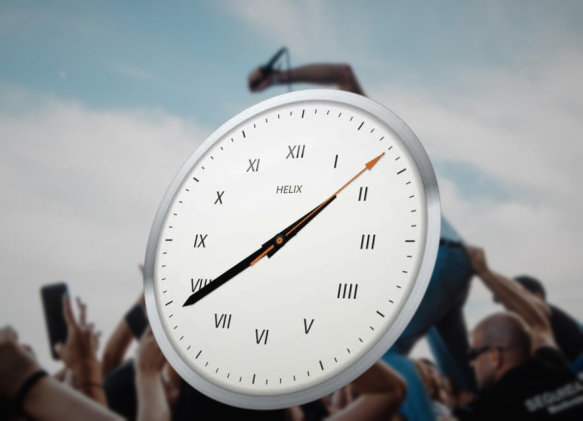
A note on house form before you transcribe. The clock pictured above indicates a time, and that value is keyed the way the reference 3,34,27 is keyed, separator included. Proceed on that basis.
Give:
1,39,08
